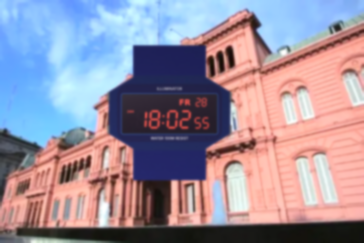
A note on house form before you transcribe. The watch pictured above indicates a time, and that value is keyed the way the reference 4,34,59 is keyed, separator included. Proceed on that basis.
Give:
18,02,55
